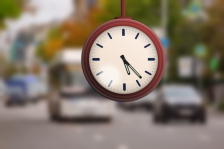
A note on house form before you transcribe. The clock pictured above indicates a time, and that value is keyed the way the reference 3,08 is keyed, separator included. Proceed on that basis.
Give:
5,23
